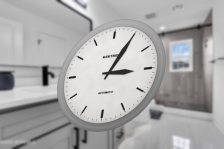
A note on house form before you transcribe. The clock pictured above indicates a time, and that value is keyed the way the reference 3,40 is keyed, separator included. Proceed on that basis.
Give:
3,05
